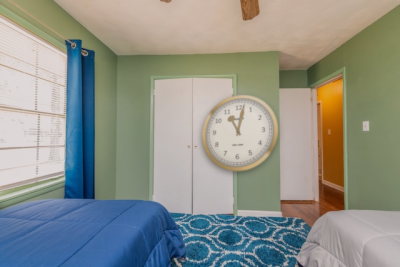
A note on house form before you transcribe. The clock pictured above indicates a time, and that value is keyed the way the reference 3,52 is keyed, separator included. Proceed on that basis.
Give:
11,02
